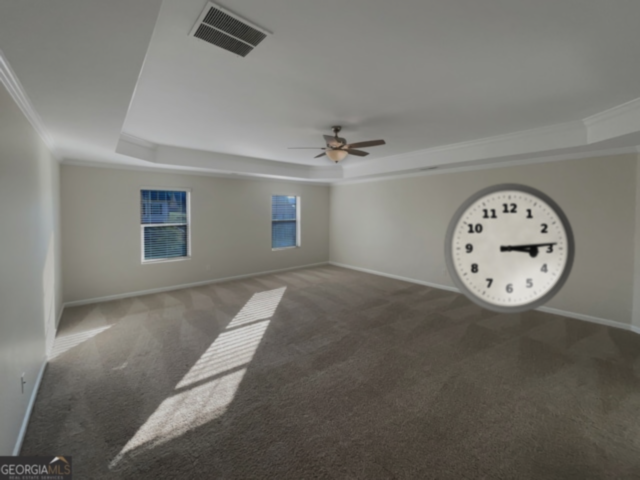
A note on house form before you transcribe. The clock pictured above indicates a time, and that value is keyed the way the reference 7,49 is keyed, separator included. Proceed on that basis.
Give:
3,14
